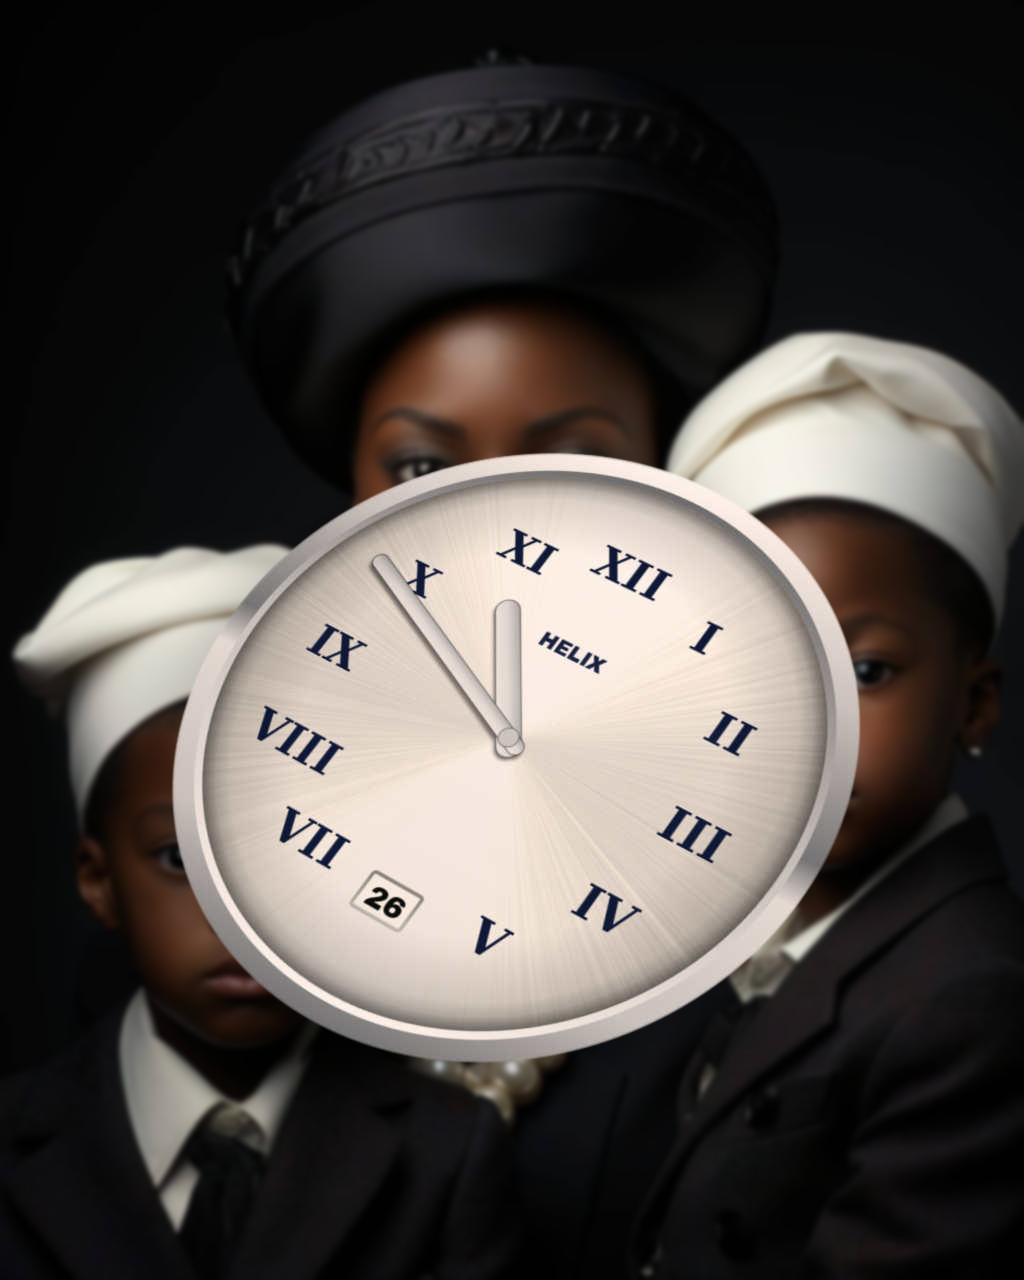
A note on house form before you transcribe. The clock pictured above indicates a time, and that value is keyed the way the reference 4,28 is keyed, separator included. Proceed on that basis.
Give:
10,49
